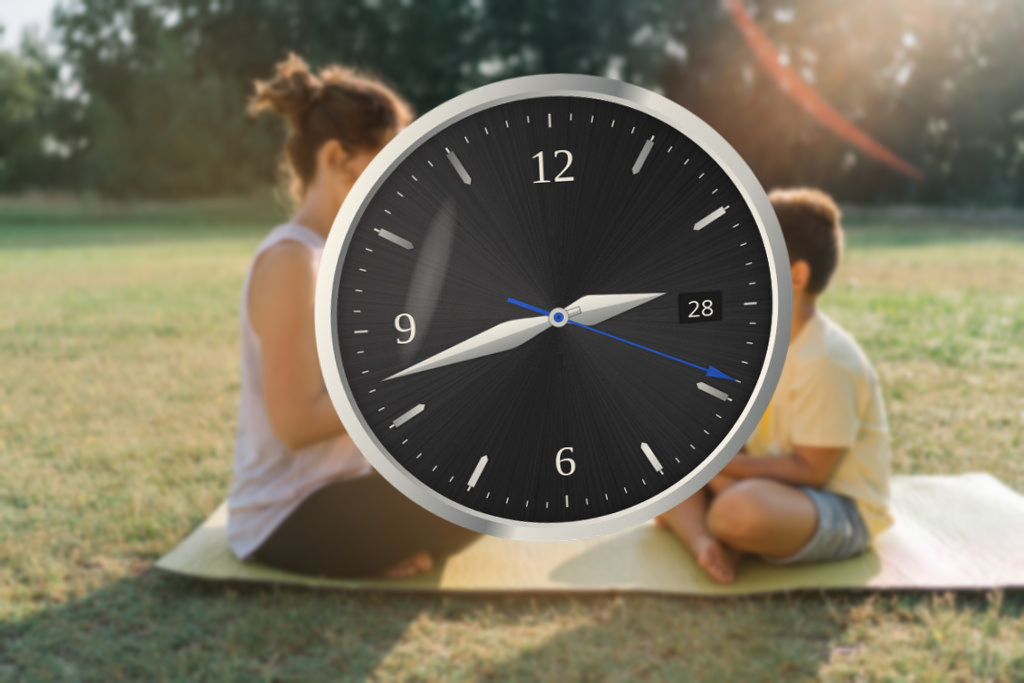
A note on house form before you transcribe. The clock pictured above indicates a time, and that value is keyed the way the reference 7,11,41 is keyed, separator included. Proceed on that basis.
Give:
2,42,19
